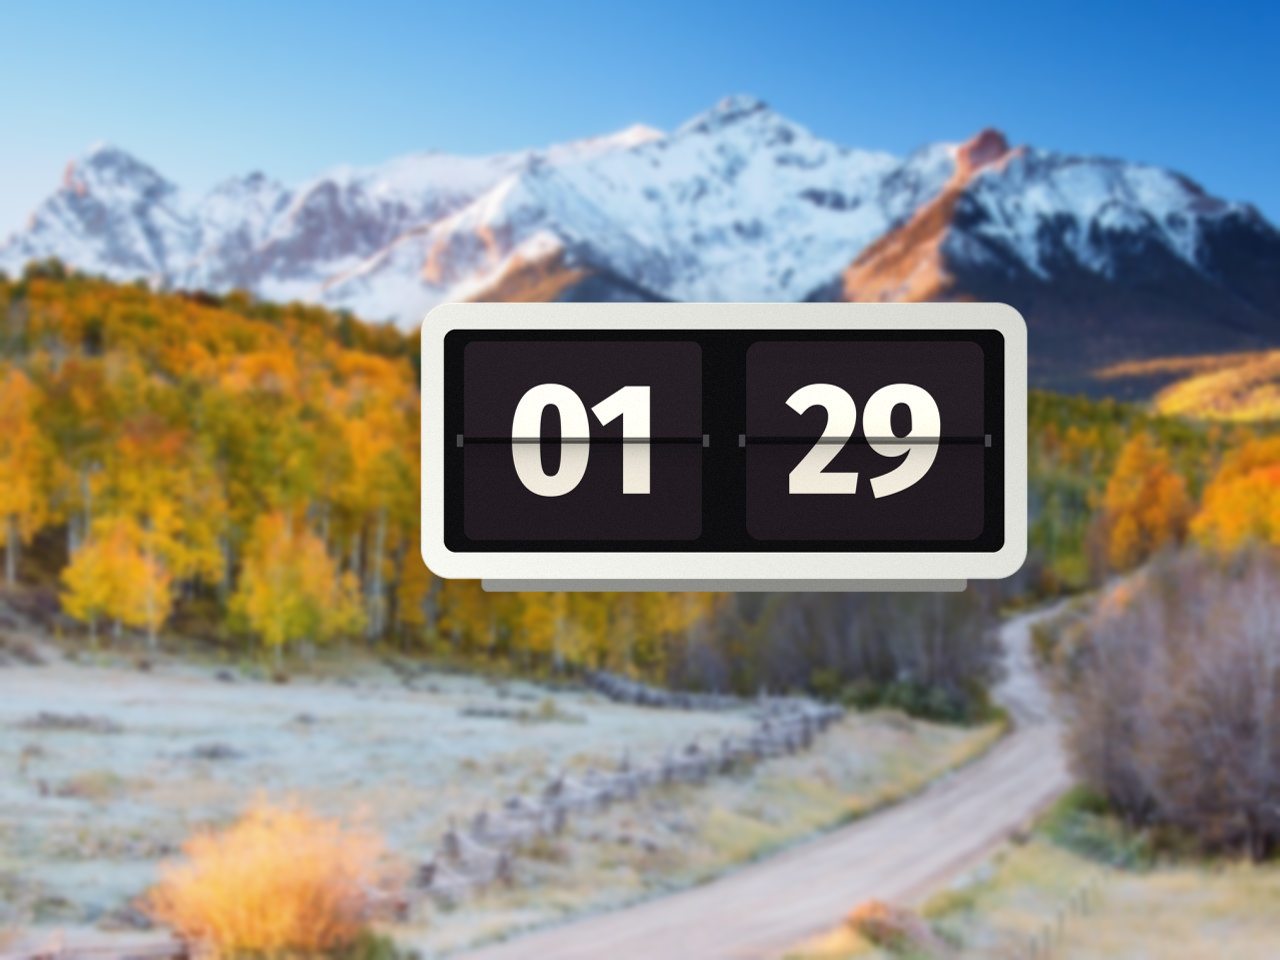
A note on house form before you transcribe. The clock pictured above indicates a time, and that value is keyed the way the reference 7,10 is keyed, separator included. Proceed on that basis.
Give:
1,29
